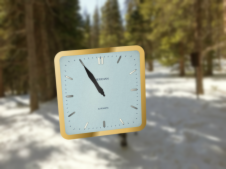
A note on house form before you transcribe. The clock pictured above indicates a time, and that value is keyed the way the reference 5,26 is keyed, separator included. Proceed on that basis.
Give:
10,55
